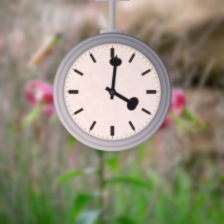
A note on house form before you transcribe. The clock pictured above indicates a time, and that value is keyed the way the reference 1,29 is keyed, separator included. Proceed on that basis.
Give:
4,01
